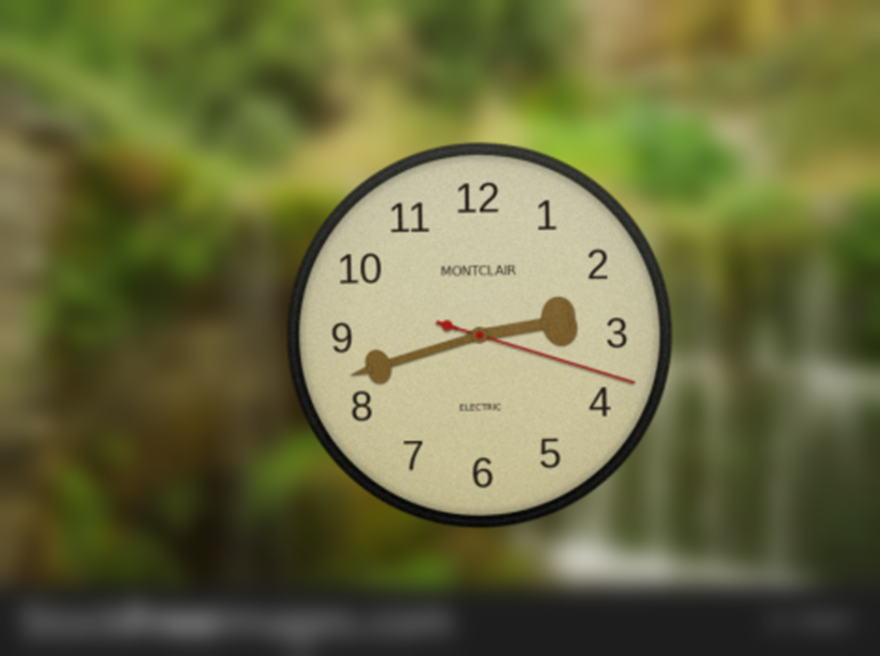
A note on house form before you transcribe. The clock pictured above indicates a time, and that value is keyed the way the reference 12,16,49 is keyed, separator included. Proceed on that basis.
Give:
2,42,18
